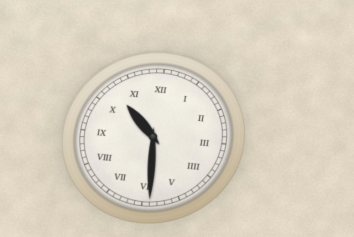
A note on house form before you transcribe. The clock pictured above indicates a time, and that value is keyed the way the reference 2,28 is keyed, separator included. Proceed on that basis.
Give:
10,29
